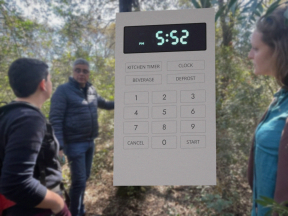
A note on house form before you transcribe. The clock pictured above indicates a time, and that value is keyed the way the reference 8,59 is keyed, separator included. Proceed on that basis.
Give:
5,52
